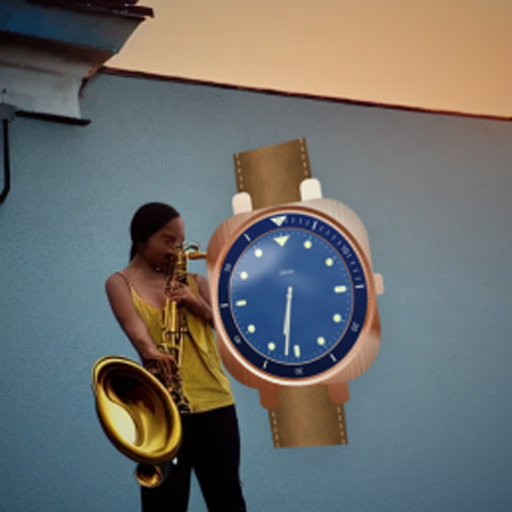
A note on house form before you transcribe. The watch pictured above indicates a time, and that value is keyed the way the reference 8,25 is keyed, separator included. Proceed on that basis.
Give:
6,32
